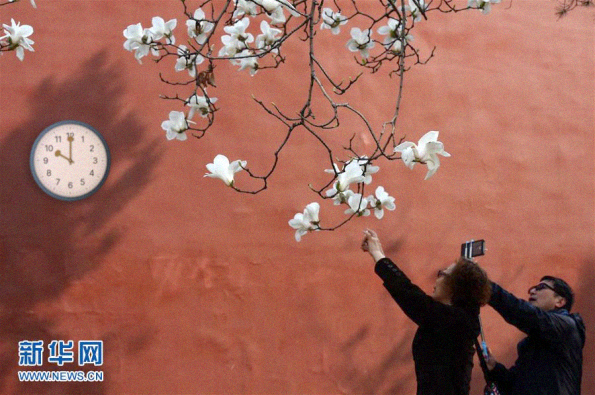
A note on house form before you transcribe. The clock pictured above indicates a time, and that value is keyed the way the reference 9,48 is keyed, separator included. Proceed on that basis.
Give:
10,00
